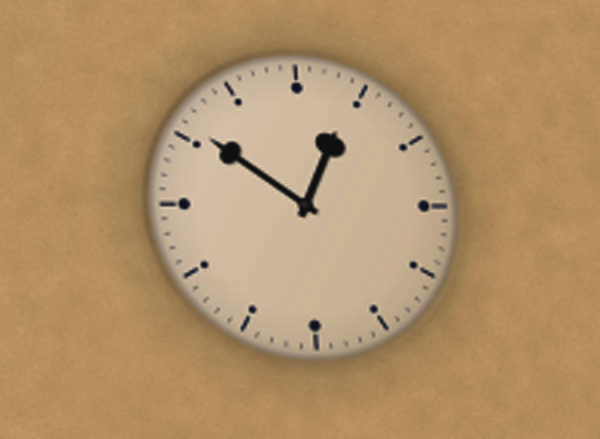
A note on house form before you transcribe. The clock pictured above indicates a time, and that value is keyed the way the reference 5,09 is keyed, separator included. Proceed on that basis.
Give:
12,51
